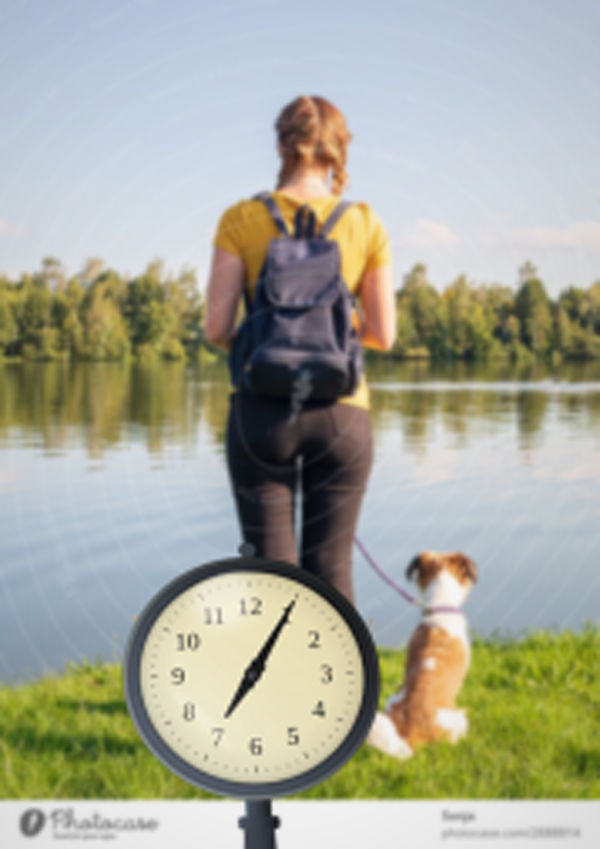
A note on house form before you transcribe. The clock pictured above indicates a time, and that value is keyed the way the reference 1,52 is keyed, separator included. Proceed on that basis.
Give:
7,05
